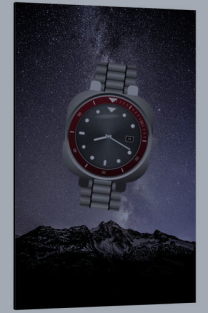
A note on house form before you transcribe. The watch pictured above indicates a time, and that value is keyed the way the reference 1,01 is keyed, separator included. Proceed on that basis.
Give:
8,19
